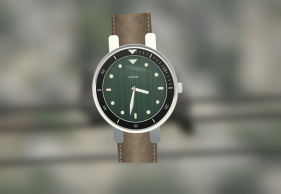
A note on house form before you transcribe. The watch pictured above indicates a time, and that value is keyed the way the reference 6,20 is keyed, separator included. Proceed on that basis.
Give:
3,32
